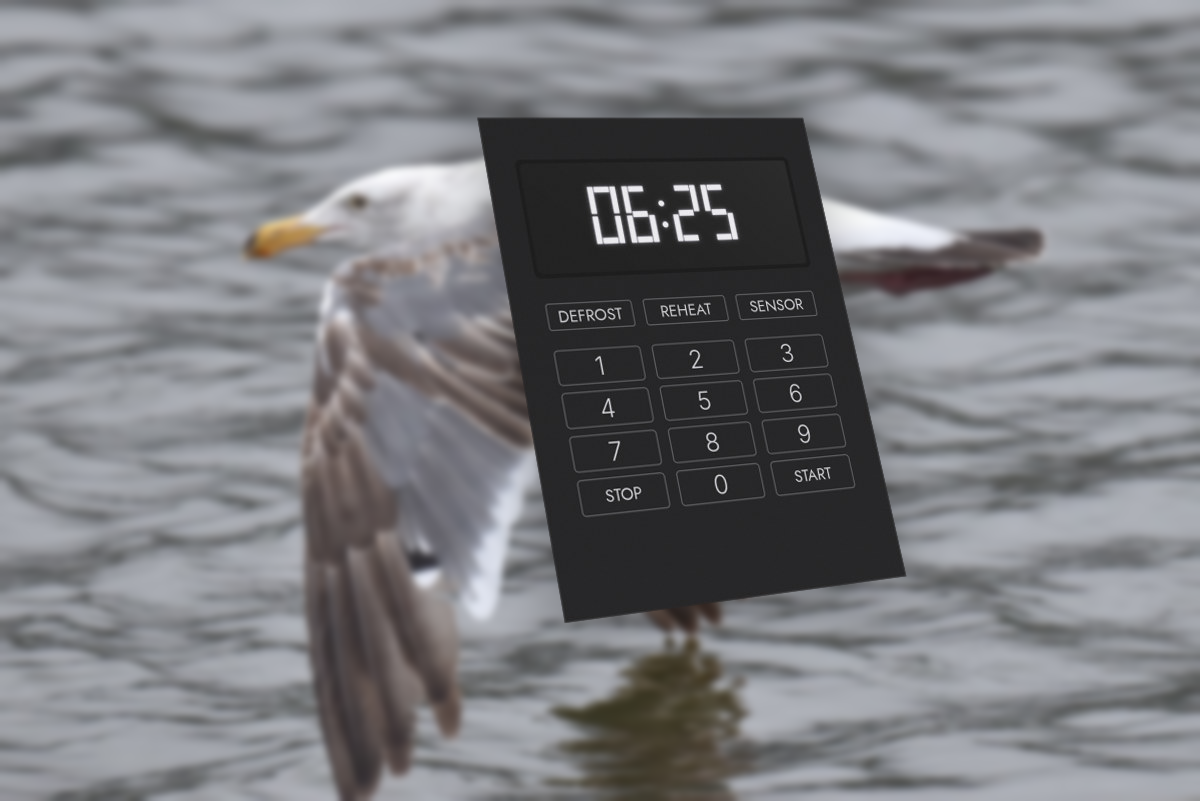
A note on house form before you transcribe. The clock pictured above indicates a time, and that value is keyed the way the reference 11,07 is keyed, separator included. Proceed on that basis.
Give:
6,25
